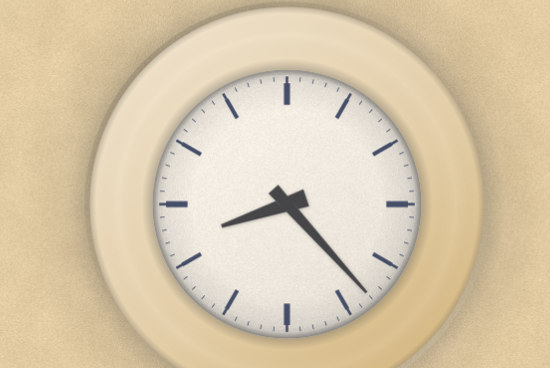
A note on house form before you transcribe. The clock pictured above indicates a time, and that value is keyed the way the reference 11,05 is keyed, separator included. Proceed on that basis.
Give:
8,23
